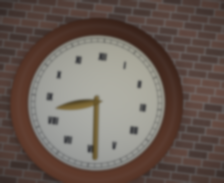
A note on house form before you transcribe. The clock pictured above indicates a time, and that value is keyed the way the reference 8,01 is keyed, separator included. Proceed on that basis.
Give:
8,29
